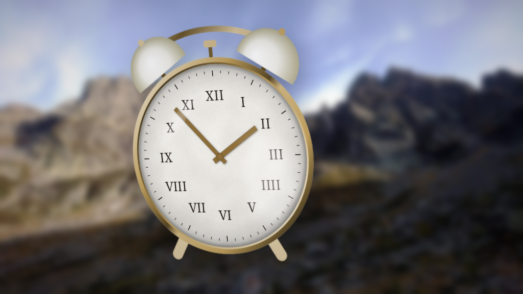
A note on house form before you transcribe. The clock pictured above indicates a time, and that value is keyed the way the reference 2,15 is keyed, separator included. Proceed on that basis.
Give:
1,53
